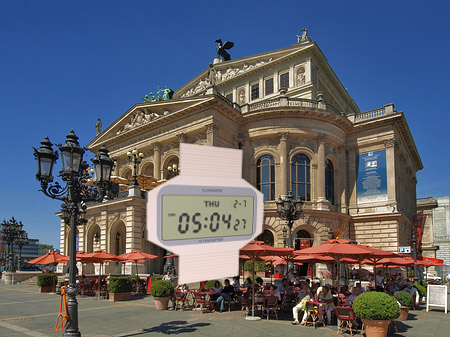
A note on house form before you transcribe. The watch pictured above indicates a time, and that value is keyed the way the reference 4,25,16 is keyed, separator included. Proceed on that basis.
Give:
5,04,27
